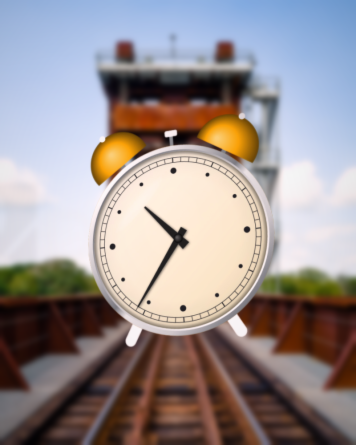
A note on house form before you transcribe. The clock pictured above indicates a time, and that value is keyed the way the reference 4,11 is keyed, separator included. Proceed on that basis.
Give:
10,36
